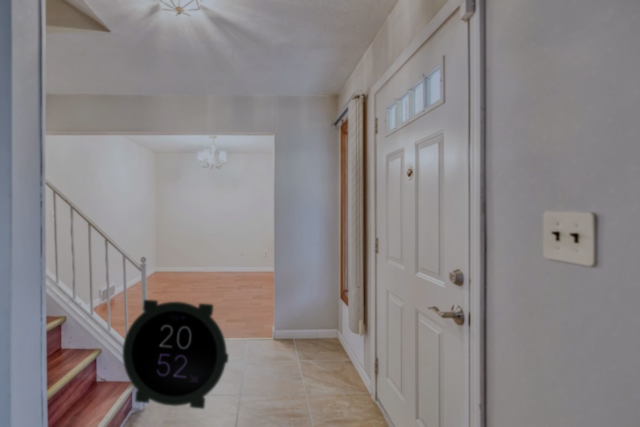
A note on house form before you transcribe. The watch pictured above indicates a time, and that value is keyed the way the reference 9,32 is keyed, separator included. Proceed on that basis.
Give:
20,52
